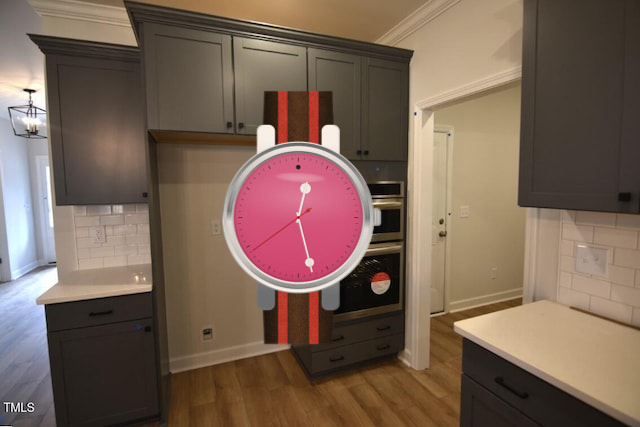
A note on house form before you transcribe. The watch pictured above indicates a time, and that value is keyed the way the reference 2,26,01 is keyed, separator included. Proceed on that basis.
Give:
12,27,39
